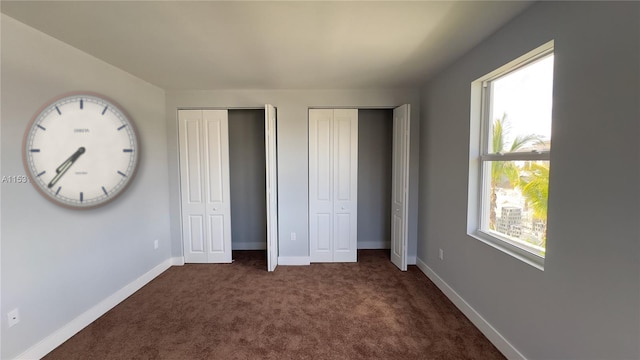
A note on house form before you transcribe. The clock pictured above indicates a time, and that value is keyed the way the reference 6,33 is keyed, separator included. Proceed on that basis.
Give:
7,37
